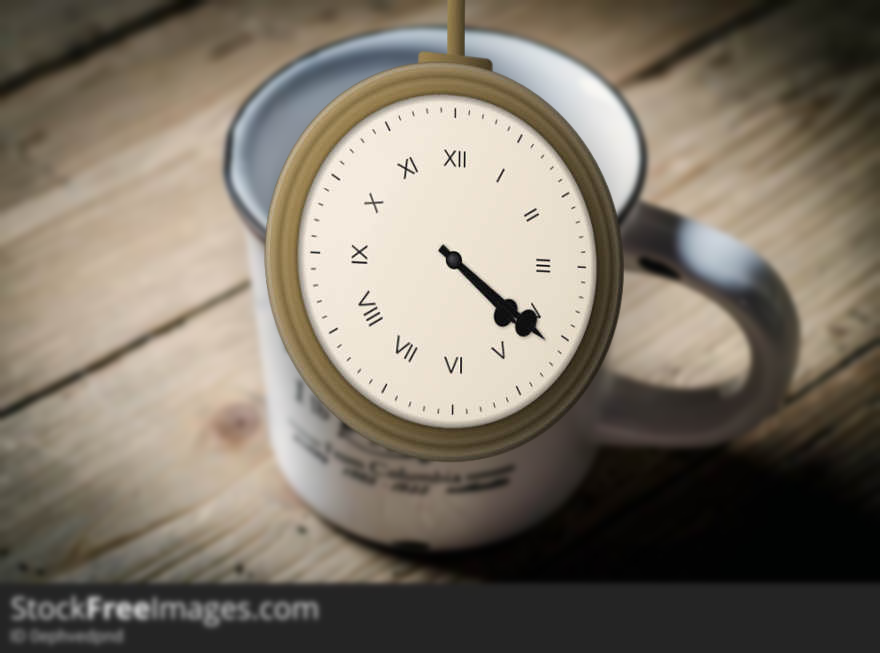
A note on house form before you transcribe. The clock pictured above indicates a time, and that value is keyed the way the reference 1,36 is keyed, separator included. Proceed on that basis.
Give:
4,21
